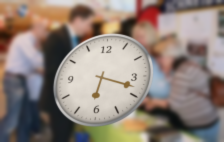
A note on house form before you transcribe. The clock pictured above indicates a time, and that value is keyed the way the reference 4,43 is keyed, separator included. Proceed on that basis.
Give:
6,18
